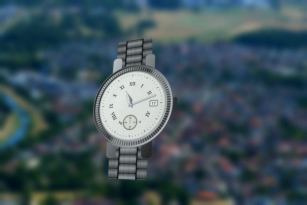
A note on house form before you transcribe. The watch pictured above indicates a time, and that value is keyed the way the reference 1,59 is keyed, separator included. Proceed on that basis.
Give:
11,12
